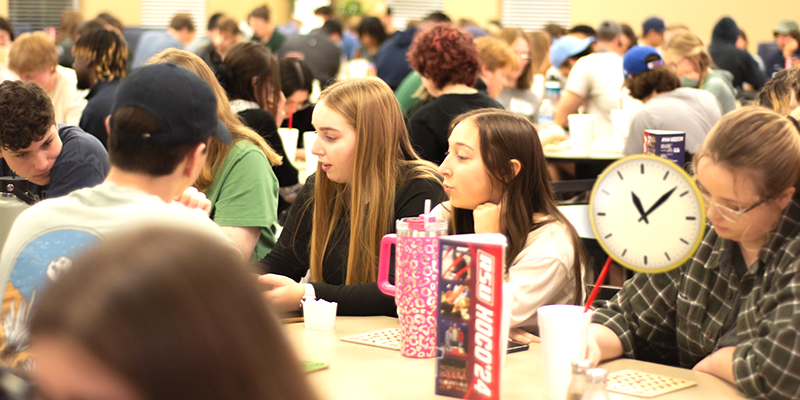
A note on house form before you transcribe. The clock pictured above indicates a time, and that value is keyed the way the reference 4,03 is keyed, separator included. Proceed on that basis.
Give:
11,08
